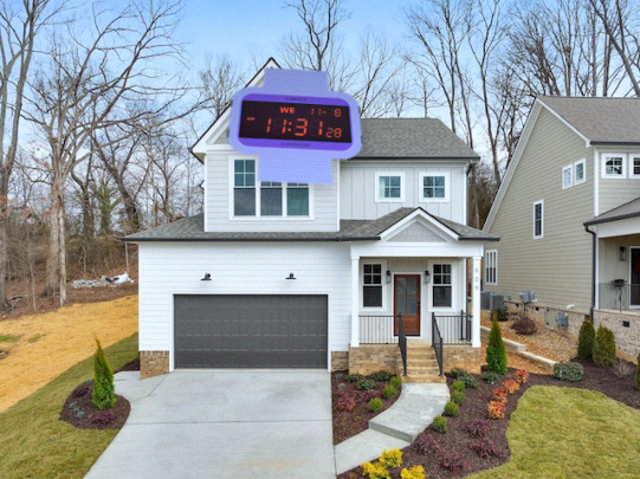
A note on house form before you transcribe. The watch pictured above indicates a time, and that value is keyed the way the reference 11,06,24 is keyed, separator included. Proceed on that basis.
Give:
11,31,28
